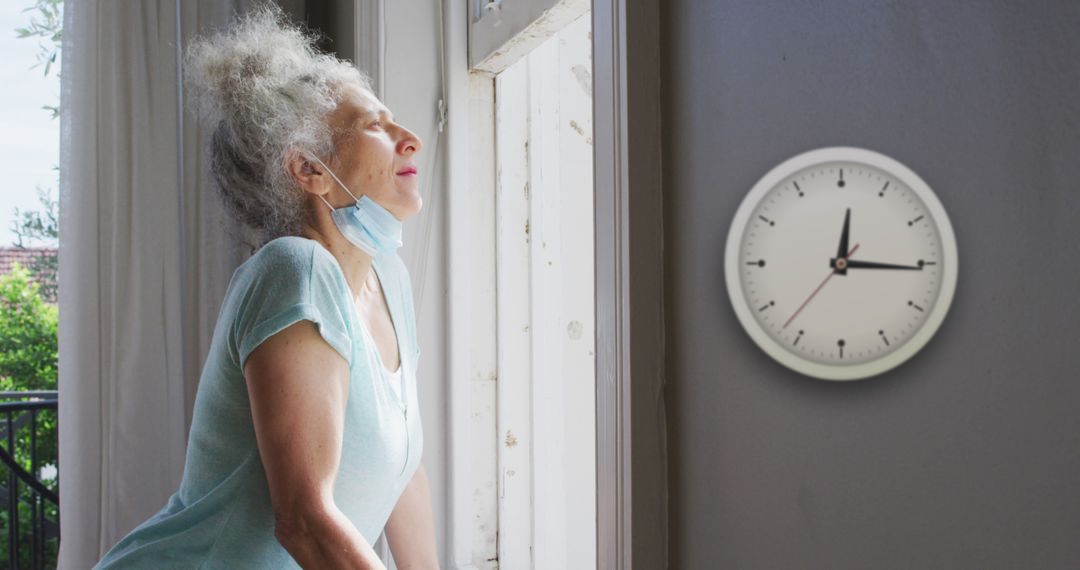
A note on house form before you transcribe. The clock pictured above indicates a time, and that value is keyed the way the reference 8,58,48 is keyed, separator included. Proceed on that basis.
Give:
12,15,37
